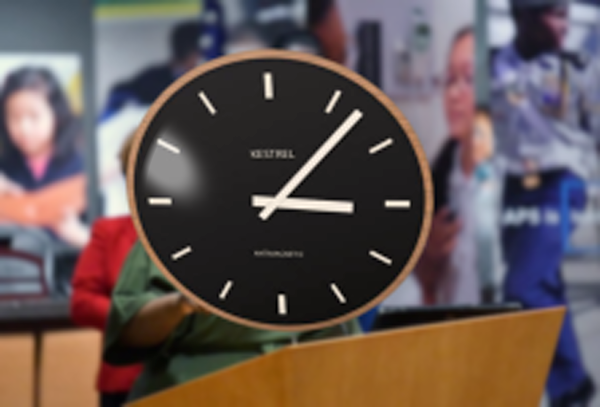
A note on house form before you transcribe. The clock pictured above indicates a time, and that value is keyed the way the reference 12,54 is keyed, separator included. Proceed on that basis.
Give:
3,07
